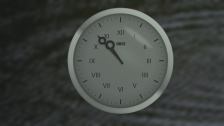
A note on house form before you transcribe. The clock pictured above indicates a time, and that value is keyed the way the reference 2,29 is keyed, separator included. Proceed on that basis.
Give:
10,53
